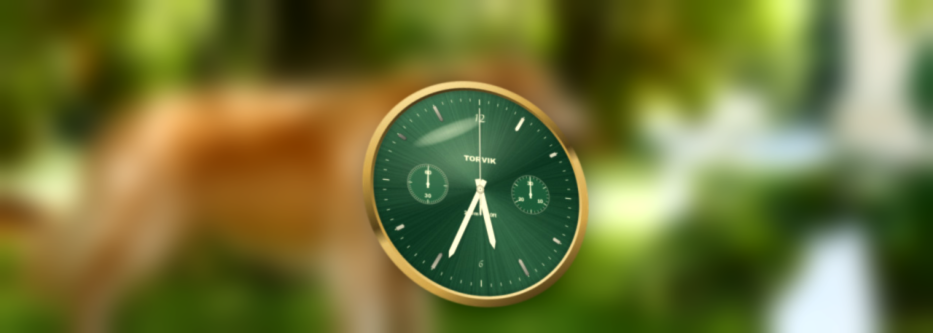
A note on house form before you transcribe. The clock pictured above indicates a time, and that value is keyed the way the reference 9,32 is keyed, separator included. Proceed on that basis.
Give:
5,34
